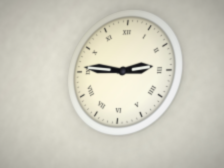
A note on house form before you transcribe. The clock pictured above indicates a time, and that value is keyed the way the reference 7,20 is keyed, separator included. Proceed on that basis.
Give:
2,46
